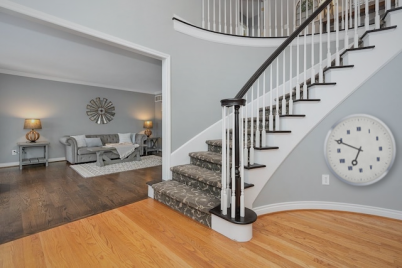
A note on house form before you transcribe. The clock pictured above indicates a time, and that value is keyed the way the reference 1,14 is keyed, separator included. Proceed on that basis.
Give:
6,49
